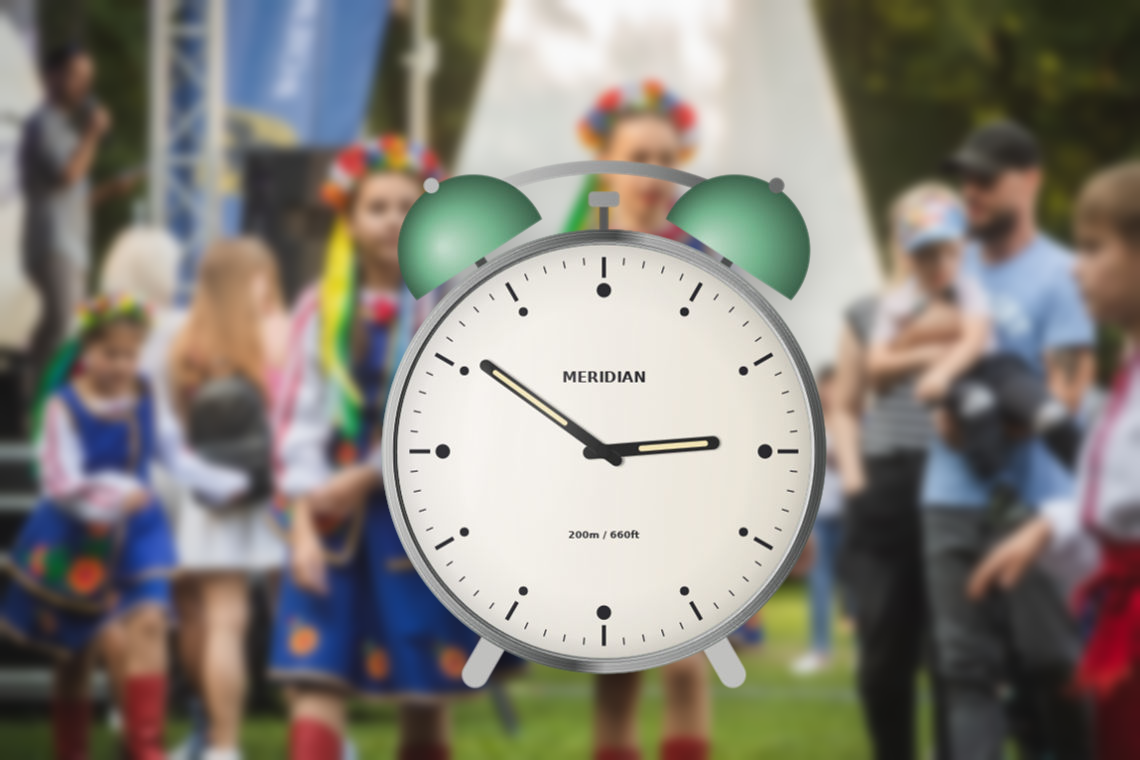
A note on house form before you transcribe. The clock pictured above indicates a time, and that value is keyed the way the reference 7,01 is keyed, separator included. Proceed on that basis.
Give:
2,51
